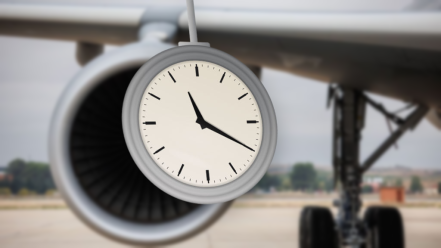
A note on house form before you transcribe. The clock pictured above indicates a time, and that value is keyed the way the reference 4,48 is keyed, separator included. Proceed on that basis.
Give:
11,20
